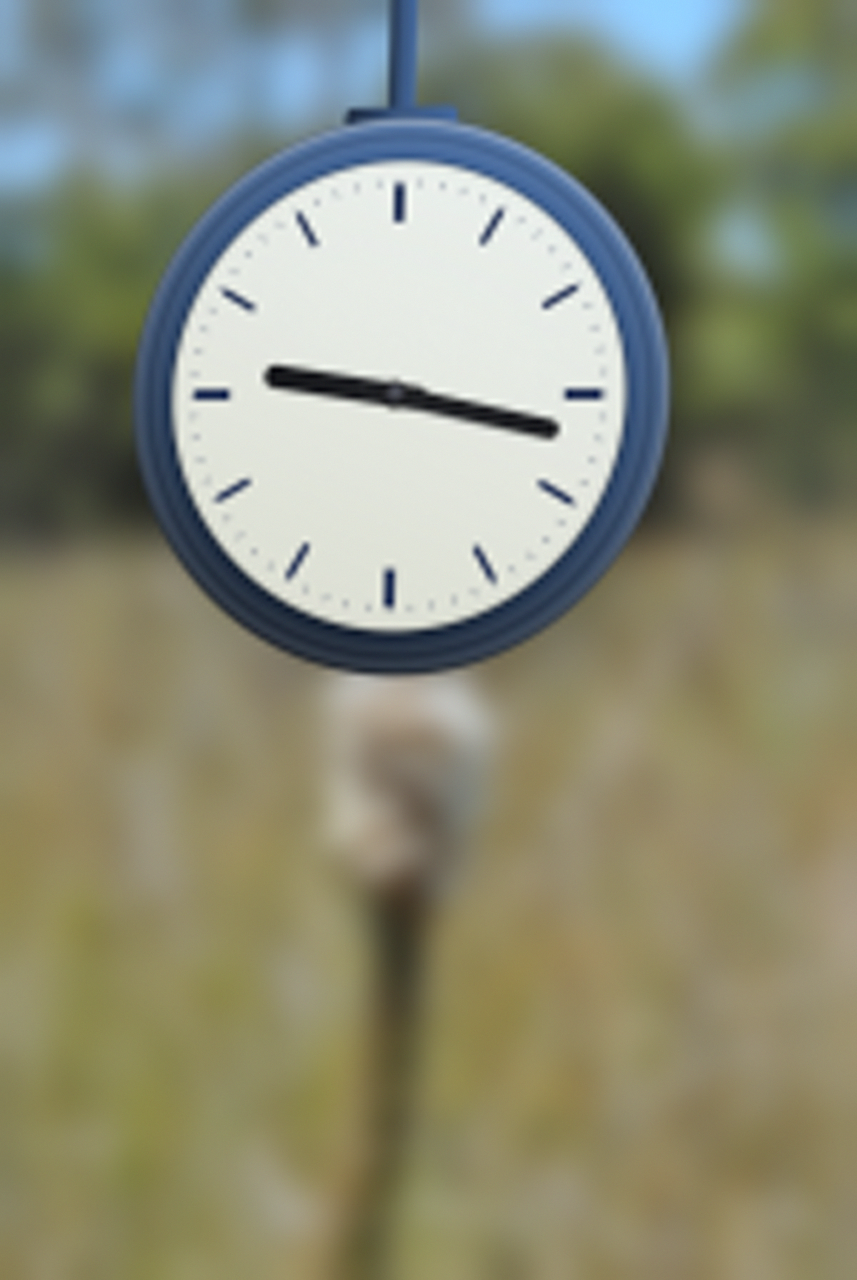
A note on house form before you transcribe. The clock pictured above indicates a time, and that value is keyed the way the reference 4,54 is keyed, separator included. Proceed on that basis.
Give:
9,17
